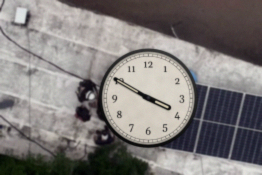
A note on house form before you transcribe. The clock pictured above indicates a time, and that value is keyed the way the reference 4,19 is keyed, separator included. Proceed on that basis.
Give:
3,50
